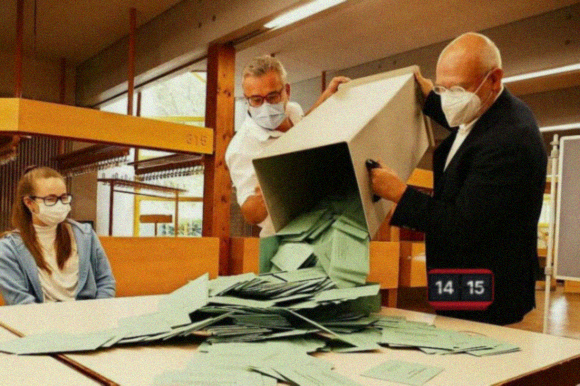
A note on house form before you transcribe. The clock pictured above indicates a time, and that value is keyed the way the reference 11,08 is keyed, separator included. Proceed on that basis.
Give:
14,15
